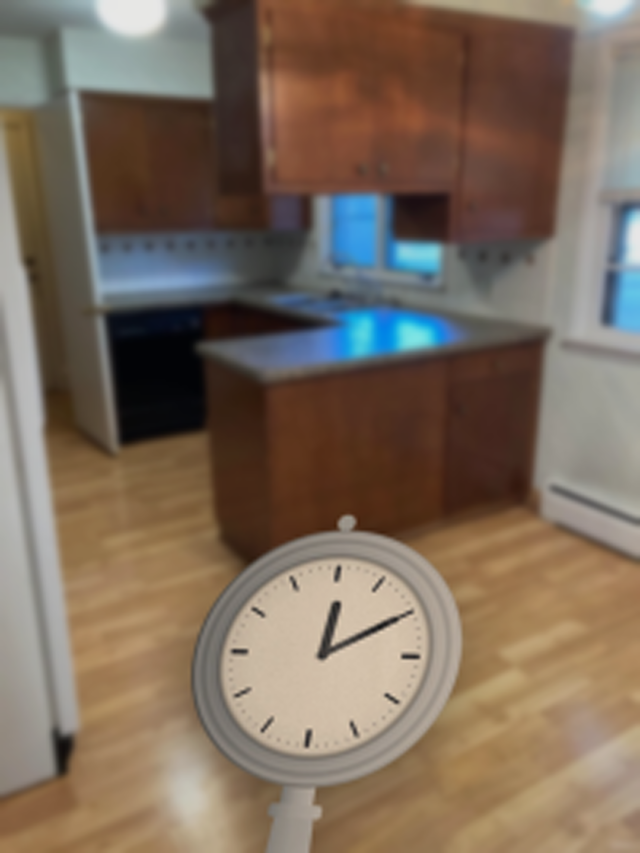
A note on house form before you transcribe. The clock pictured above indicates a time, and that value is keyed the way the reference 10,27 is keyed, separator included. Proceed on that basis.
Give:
12,10
